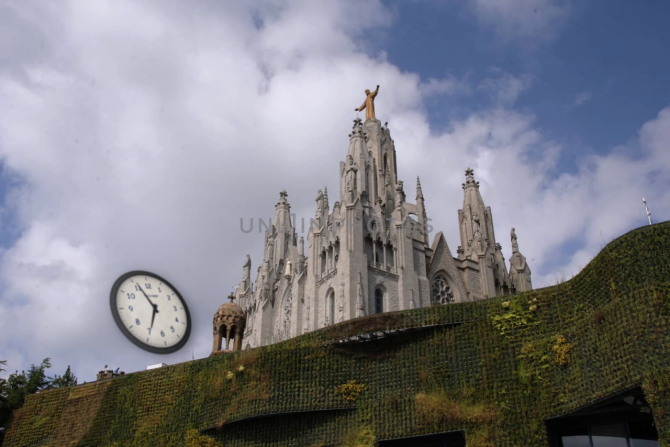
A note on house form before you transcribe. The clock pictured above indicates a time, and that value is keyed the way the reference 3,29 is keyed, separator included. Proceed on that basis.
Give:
6,56
